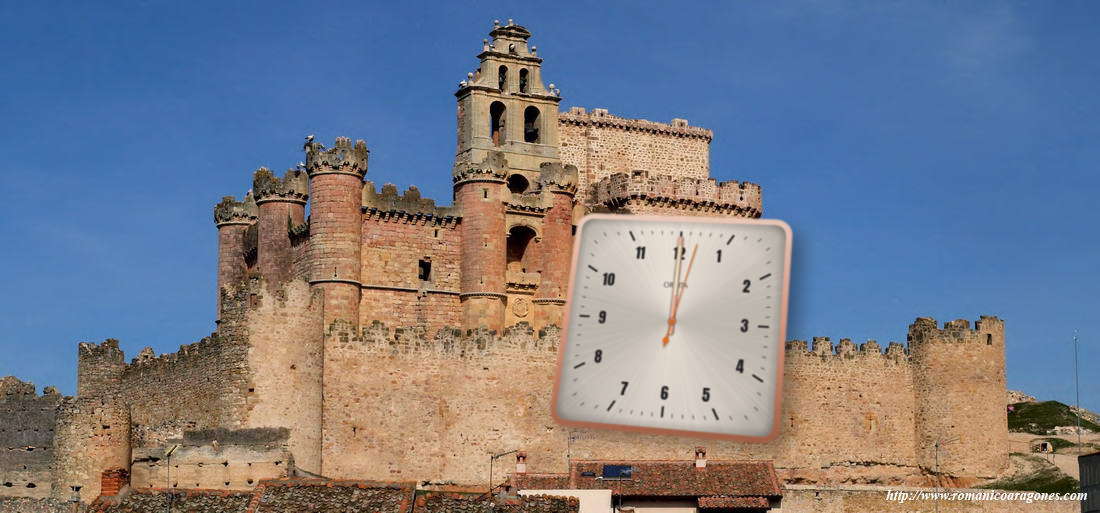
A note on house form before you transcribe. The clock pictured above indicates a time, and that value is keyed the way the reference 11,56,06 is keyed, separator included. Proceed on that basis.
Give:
12,00,02
